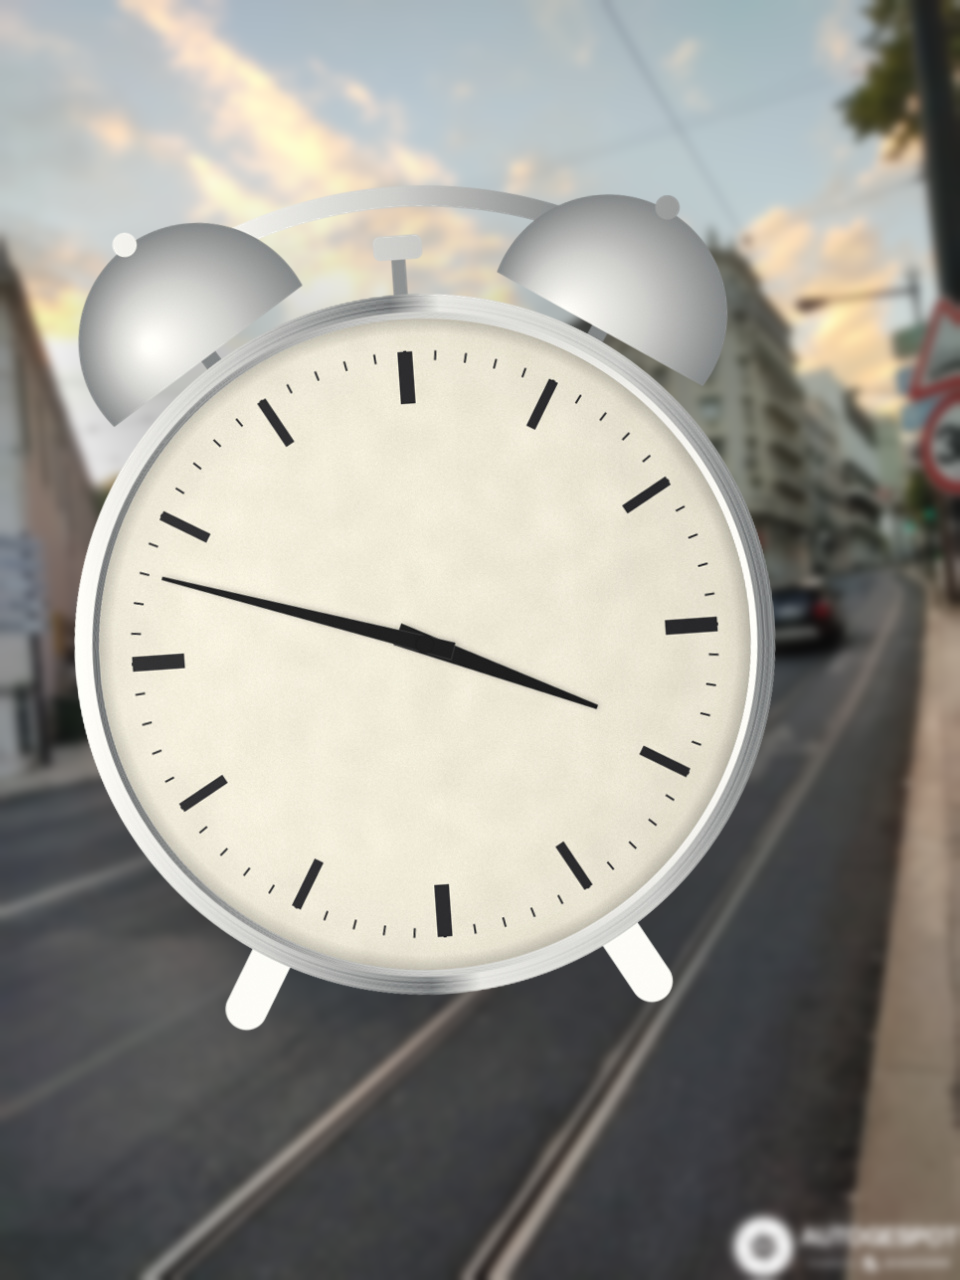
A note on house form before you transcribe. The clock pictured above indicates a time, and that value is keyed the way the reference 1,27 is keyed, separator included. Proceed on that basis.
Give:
3,48
